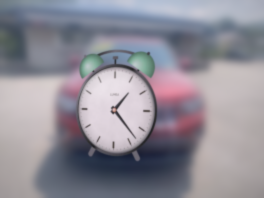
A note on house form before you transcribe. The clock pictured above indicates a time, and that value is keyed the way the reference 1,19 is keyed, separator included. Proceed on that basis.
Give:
1,23
